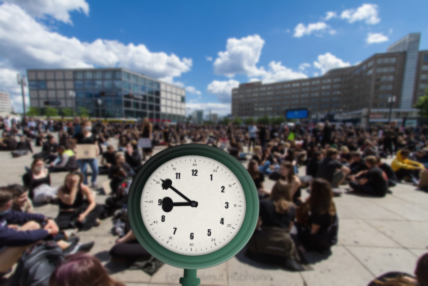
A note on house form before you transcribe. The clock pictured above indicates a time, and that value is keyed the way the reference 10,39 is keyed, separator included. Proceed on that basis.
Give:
8,51
